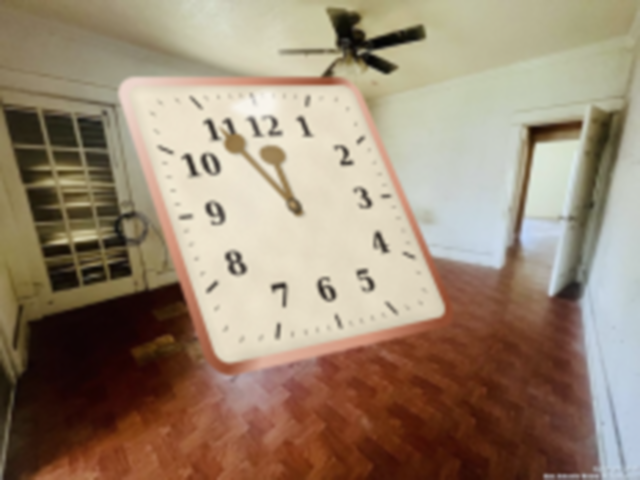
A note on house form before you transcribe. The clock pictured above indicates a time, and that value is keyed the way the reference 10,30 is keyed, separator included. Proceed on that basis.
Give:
11,55
